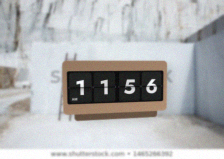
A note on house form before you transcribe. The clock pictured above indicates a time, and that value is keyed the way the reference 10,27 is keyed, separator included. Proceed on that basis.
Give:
11,56
